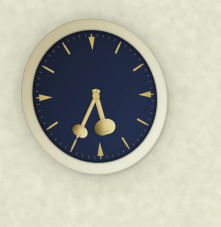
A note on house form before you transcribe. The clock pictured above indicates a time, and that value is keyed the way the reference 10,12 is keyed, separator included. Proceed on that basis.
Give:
5,35
